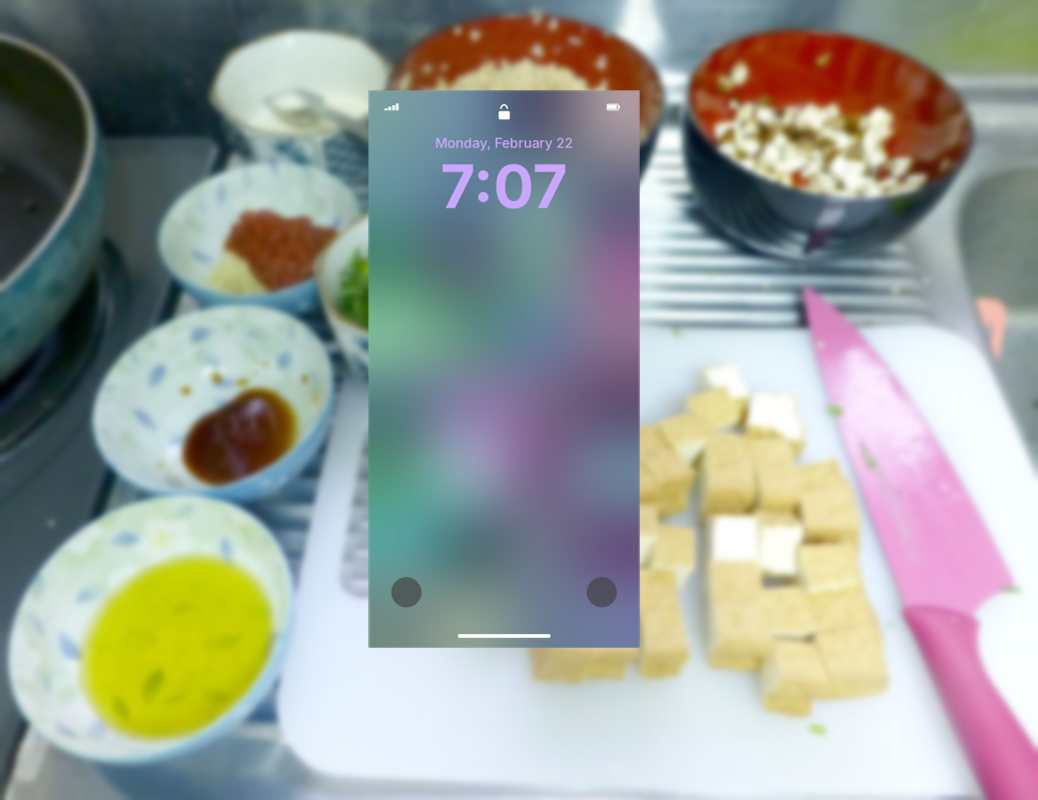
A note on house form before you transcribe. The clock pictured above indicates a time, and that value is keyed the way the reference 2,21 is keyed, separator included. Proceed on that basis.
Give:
7,07
